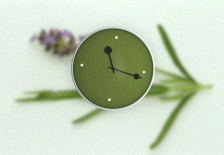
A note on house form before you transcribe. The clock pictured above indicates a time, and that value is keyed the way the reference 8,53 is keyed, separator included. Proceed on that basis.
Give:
11,17
